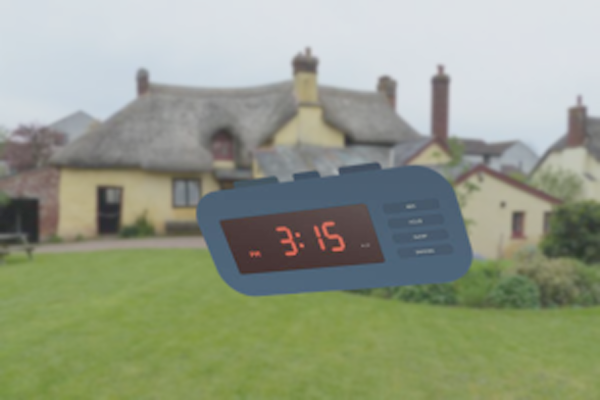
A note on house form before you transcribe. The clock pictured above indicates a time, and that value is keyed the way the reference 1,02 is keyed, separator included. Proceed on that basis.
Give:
3,15
